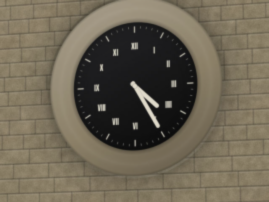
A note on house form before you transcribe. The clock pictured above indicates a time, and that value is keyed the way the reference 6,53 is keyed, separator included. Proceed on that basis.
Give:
4,25
